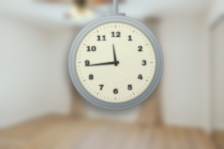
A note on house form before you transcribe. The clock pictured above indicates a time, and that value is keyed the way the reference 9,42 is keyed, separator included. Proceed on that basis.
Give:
11,44
